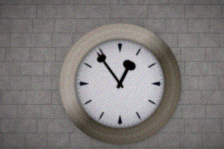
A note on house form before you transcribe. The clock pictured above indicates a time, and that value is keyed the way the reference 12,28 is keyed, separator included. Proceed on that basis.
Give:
12,54
